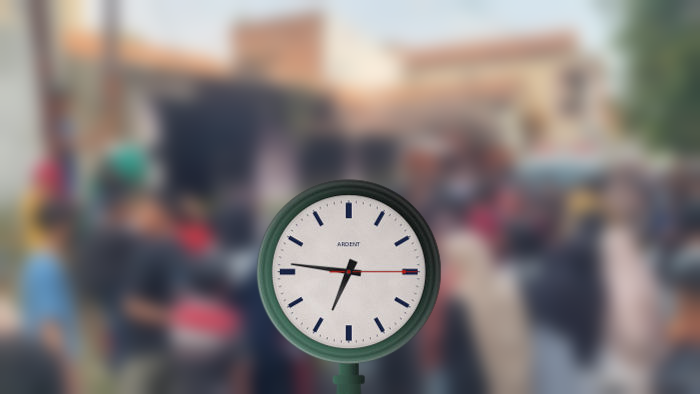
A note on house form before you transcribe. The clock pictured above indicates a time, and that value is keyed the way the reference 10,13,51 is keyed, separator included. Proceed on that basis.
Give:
6,46,15
